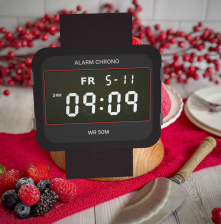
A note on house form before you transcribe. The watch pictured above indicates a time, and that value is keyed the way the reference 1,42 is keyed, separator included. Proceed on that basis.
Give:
9,09
